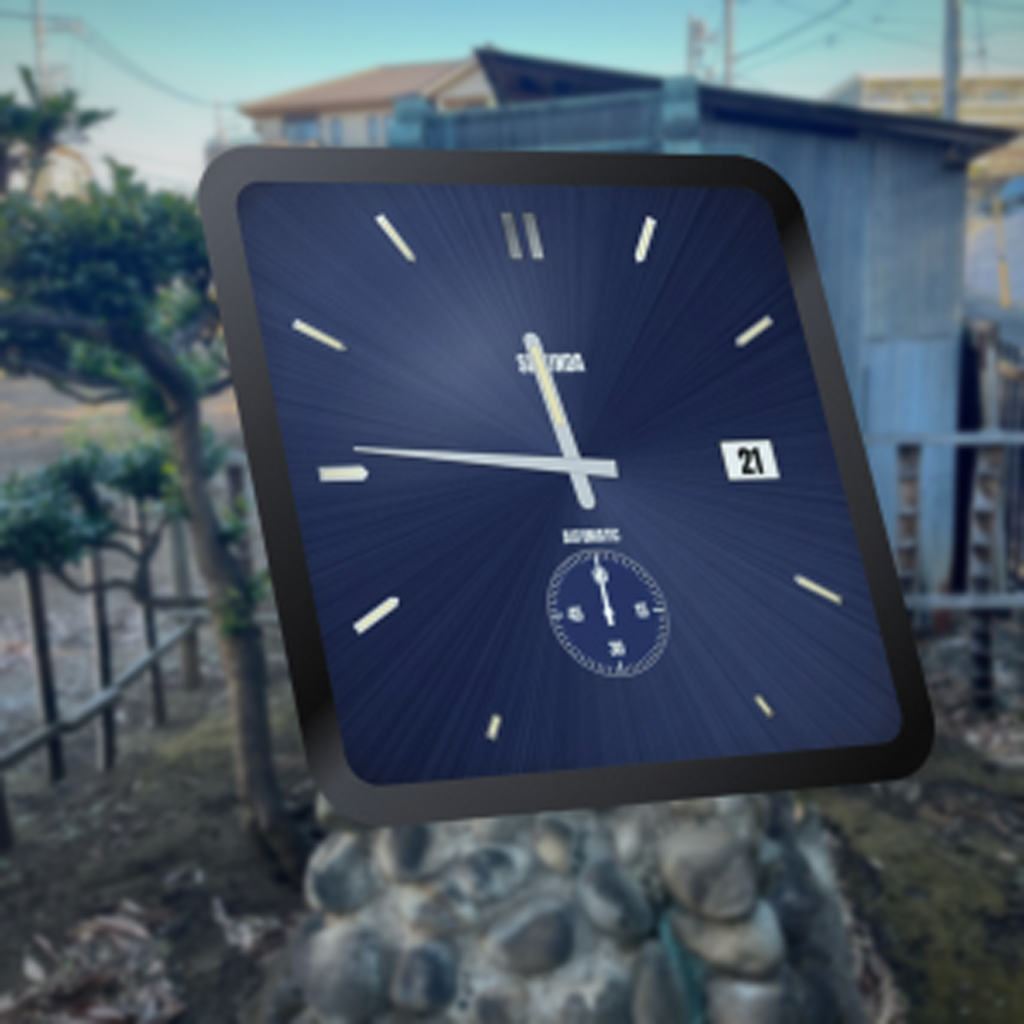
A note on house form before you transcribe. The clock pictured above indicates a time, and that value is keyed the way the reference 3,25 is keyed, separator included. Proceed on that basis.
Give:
11,46
